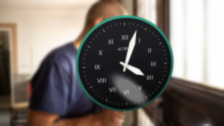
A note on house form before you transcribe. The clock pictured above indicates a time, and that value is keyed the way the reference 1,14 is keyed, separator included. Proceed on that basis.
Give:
4,03
